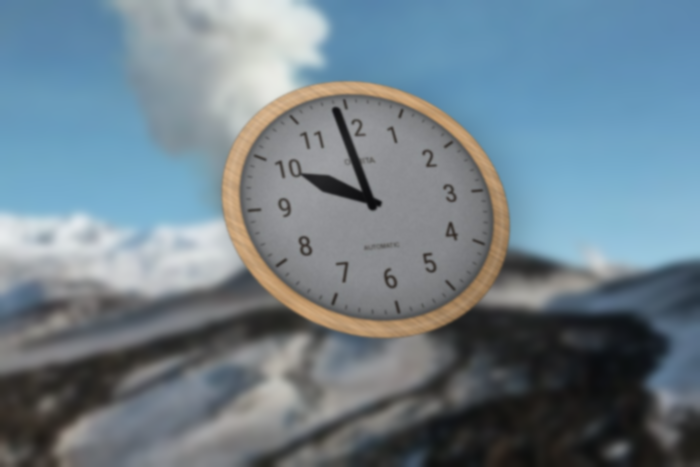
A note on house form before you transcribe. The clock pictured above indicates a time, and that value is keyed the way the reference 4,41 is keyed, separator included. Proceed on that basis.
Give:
9,59
